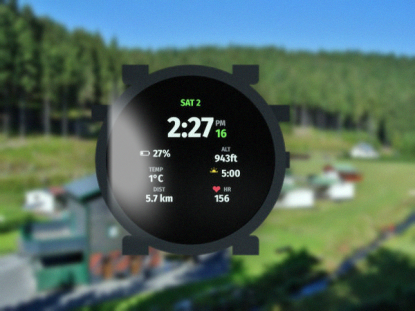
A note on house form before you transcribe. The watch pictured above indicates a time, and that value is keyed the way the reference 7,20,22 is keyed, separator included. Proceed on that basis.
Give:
2,27,16
